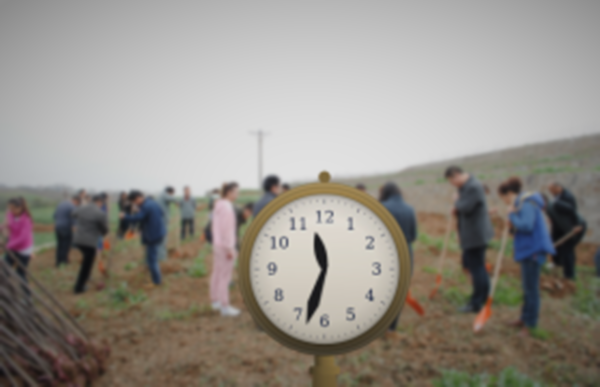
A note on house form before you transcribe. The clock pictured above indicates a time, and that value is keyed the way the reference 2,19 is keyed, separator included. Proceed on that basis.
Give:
11,33
